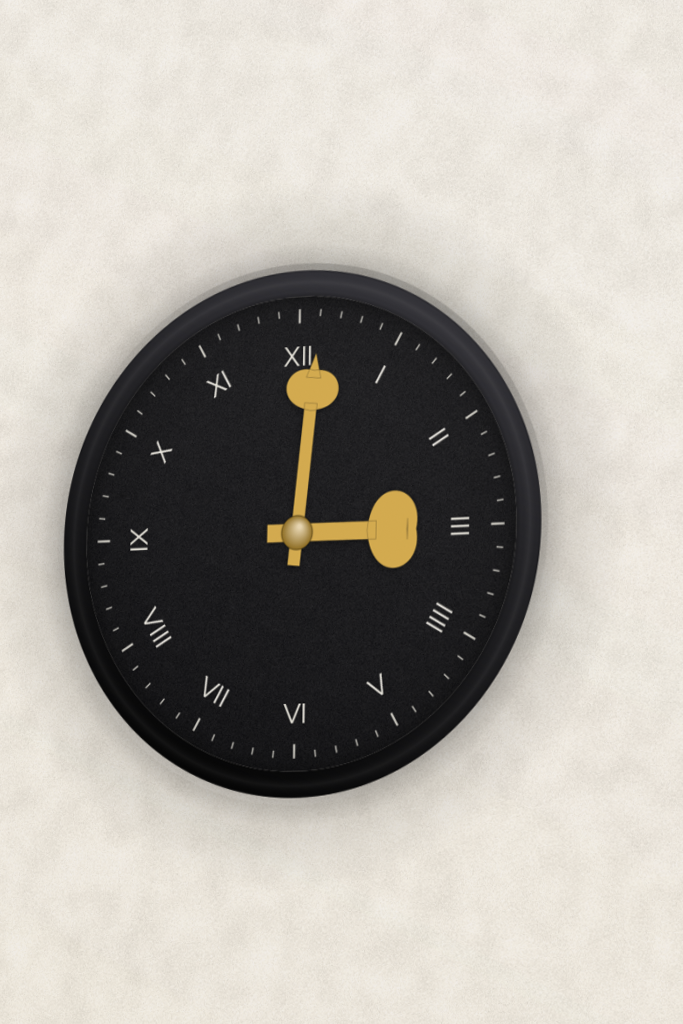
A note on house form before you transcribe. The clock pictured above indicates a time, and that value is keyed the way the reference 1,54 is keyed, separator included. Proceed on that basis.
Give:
3,01
